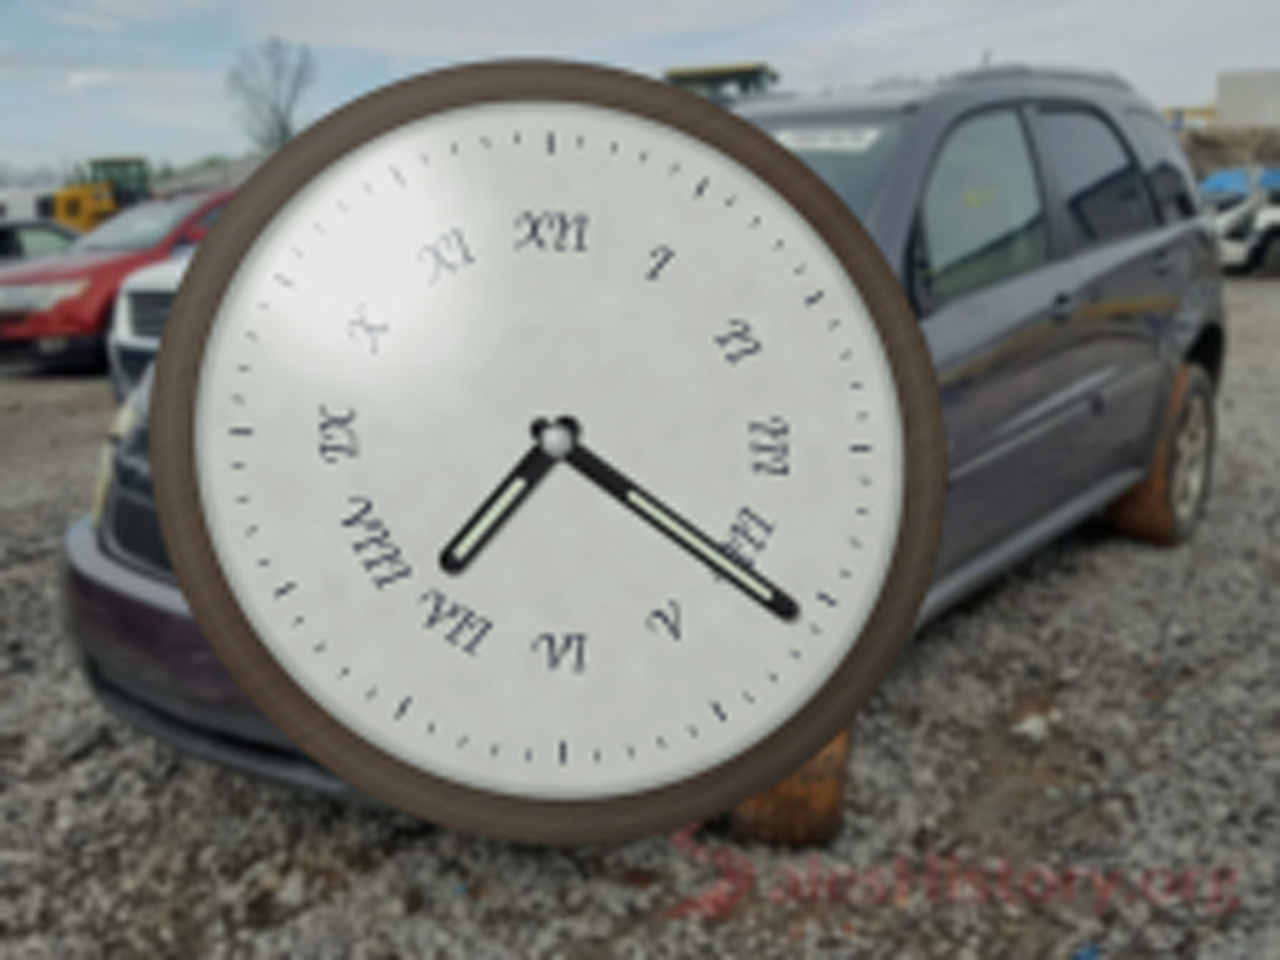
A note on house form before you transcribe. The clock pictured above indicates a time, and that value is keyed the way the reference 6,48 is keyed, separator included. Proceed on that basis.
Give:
7,21
